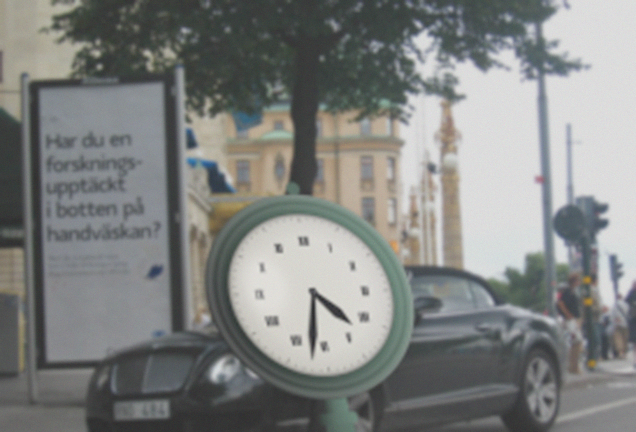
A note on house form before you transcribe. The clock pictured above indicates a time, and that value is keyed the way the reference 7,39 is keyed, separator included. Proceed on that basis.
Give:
4,32
